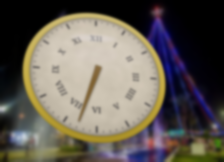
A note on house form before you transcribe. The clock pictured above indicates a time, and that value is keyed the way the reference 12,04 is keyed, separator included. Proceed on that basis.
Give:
6,33
